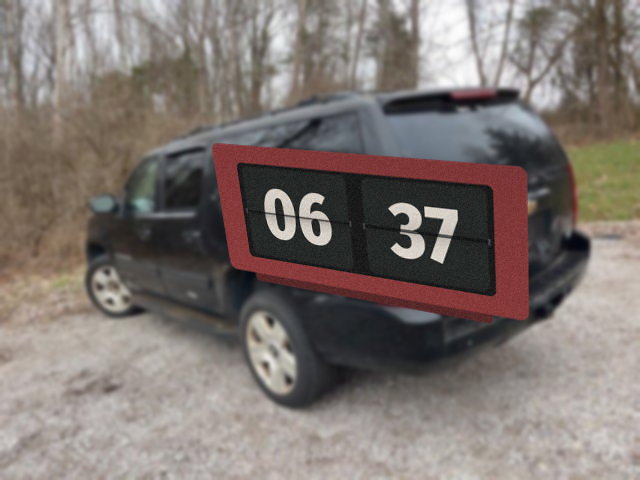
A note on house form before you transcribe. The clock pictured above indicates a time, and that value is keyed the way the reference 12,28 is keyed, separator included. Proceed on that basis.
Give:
6,37
